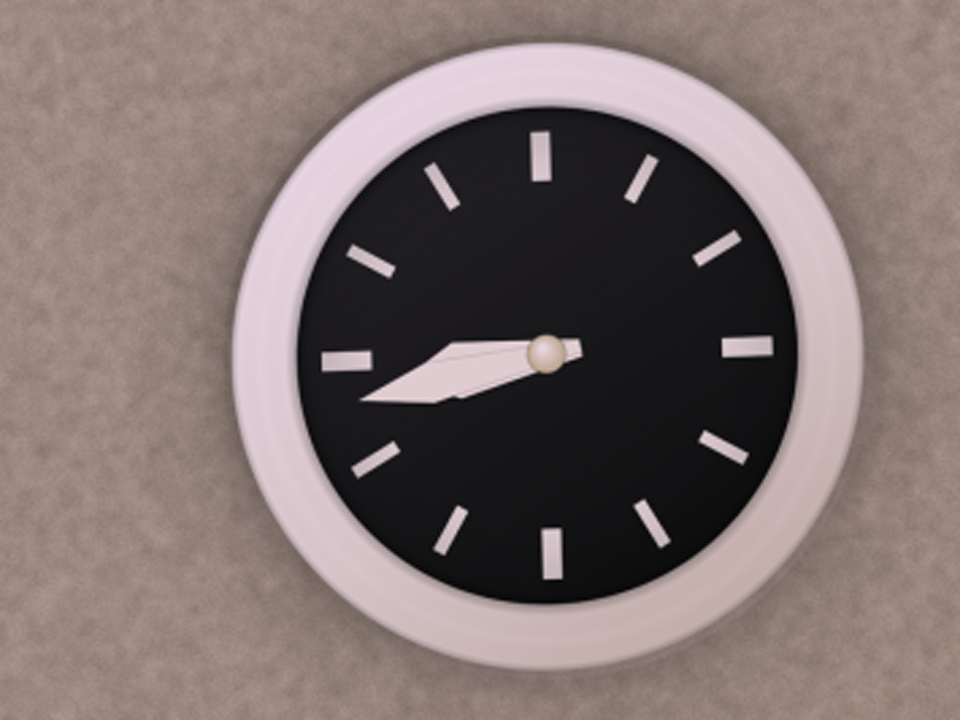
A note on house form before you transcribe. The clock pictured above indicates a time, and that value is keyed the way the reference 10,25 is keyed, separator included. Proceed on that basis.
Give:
8,43
